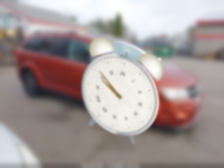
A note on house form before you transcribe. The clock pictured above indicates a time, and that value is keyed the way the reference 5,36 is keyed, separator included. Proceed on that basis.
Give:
9,51
